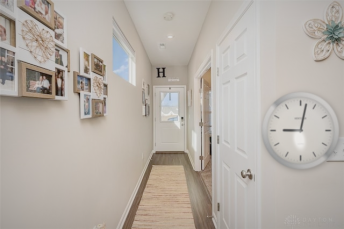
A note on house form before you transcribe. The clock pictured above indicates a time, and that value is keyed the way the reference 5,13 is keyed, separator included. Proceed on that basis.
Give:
9,02
